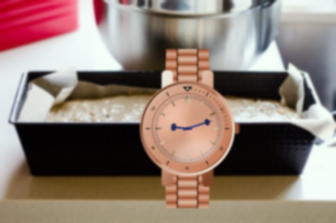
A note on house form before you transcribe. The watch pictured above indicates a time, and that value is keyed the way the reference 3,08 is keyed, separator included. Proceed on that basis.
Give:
9,12
